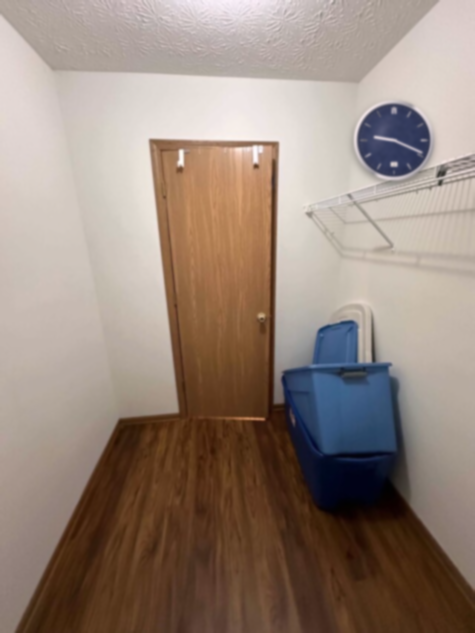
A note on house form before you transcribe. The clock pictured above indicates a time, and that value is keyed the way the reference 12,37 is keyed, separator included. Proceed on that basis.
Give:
9,19
